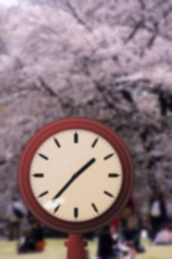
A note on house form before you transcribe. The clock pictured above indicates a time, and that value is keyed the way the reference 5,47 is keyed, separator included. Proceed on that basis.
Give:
1,37
